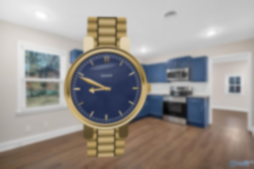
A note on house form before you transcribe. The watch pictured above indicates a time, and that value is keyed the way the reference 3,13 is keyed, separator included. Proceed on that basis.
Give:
8,49
